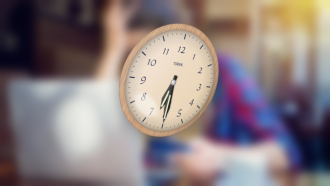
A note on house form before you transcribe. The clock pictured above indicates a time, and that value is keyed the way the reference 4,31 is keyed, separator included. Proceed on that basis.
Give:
6,30
